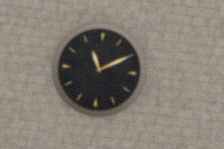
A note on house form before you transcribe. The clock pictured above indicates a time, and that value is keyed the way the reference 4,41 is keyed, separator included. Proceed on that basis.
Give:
11,10
